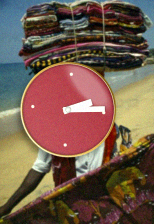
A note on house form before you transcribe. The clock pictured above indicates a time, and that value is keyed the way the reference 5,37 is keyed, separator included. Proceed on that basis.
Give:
2,14
